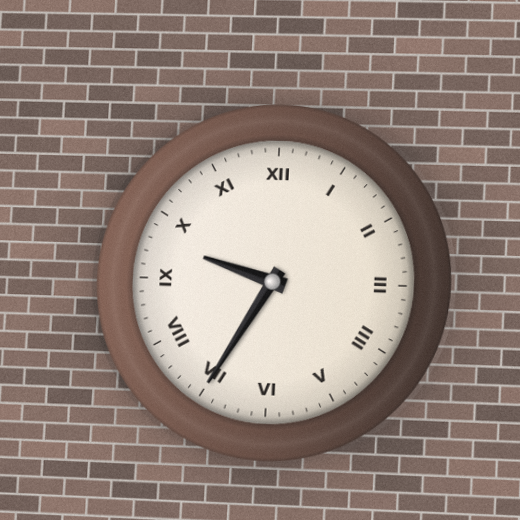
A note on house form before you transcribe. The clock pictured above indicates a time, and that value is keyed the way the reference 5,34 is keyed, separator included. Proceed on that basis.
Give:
9,35
